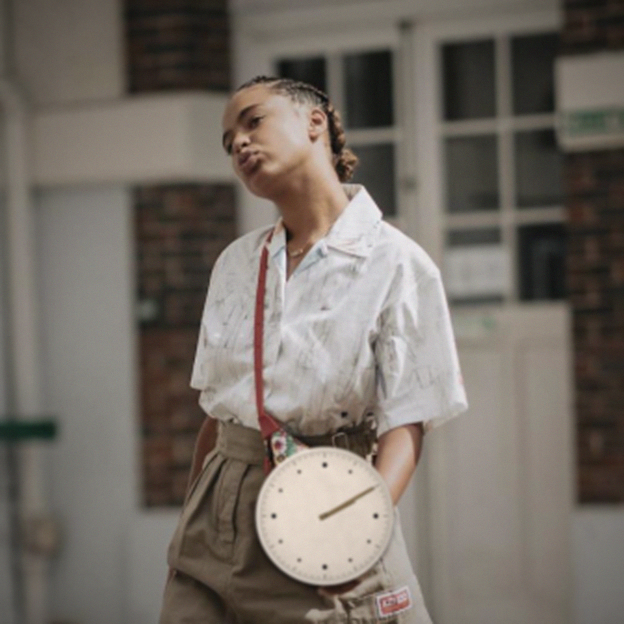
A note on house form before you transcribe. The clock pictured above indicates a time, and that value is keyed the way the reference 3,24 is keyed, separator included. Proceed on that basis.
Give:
2,10
